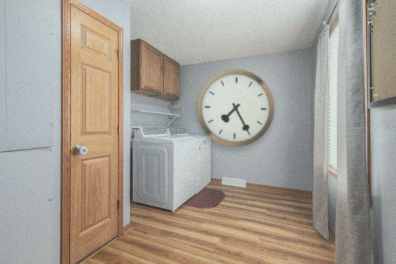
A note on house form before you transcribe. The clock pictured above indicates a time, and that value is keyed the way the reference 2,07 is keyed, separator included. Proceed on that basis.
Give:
7,25
